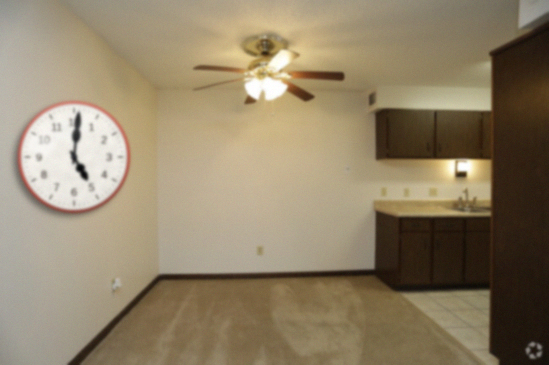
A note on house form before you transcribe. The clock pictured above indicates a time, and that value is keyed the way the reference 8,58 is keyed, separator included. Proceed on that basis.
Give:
5,01
